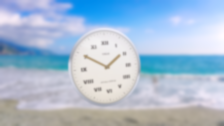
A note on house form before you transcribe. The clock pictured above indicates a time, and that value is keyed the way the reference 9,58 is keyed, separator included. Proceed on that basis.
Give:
1,50
